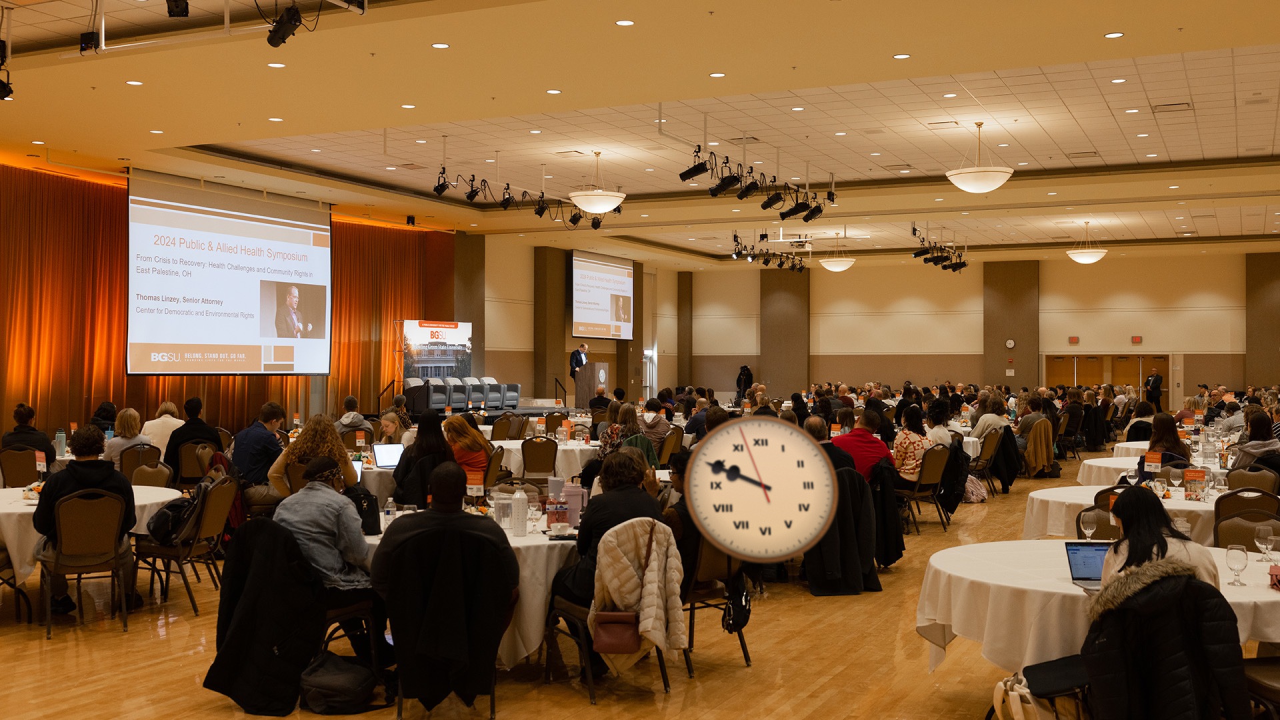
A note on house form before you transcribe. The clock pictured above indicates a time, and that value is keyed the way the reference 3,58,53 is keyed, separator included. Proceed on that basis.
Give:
9,48,57
